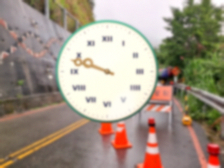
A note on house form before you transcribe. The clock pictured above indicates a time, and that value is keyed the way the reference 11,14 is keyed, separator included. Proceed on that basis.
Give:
9,48
